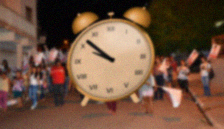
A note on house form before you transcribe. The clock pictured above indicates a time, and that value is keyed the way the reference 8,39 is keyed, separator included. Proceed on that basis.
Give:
9,52
